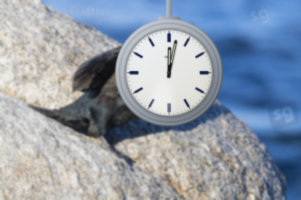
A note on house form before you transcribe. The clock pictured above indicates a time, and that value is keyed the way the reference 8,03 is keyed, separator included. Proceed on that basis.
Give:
12,02
